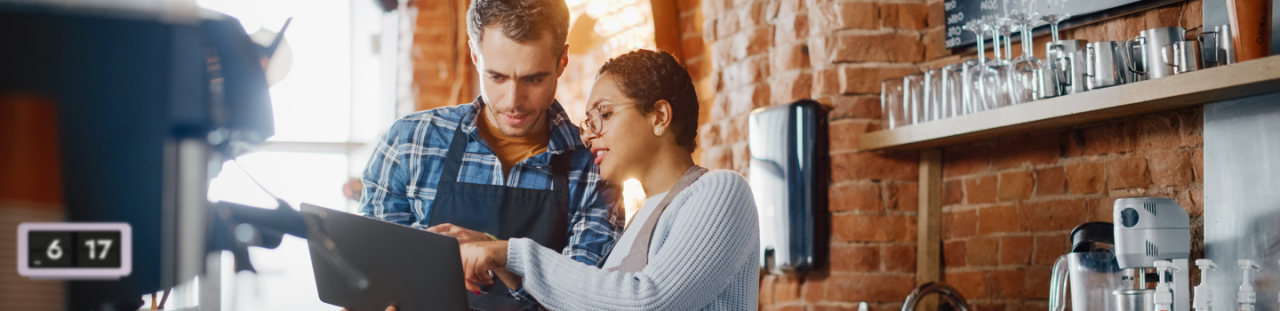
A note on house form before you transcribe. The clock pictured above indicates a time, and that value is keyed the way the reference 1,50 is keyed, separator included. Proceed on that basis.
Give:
6,17
